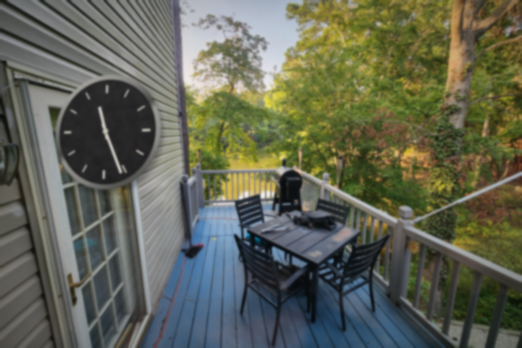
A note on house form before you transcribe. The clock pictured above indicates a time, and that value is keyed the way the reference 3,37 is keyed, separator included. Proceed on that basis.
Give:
11,26
